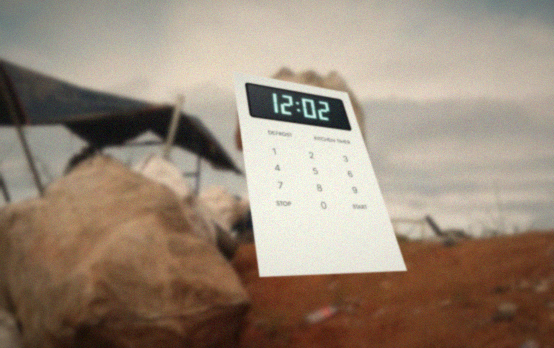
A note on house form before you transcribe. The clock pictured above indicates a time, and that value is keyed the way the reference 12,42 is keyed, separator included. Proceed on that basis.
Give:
12,02
